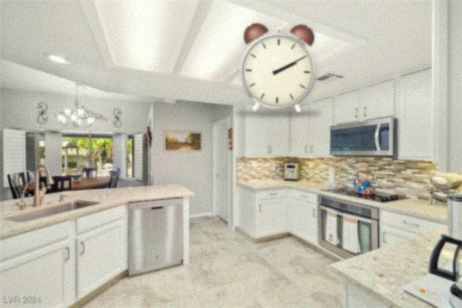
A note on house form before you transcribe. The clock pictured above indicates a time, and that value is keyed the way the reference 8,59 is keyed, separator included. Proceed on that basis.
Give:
2,10
